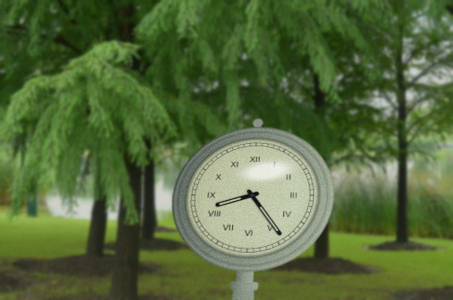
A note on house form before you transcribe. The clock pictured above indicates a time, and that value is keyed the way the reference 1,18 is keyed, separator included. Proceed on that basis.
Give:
8,24
